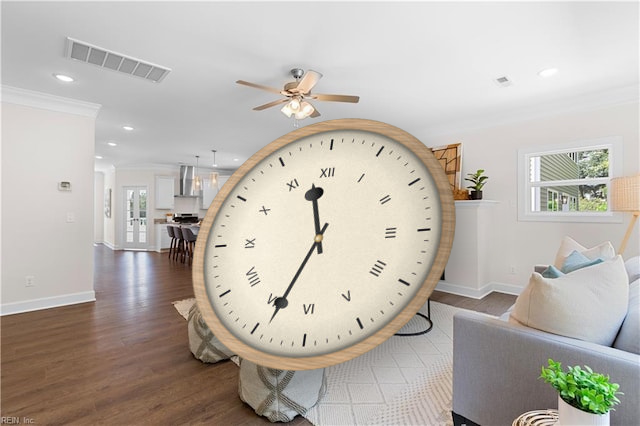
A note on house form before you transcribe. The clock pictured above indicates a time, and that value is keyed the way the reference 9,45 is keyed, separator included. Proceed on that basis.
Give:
11,34
